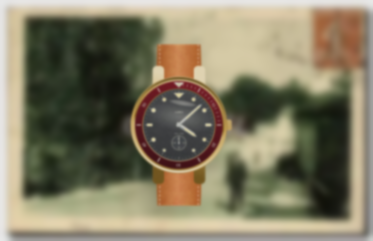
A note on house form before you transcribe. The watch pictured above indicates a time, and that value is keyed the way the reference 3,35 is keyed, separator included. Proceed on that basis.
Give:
4,08
